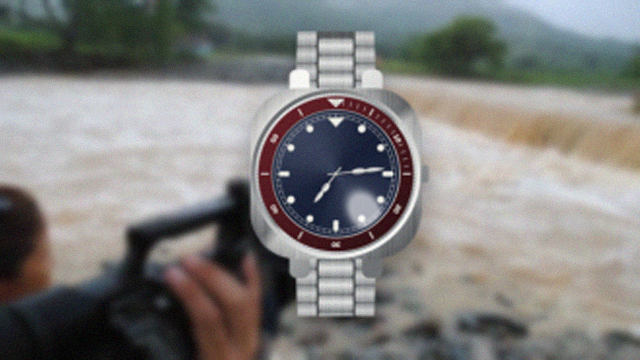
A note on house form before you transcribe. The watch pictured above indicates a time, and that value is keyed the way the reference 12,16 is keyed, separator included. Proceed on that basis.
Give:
7,14
